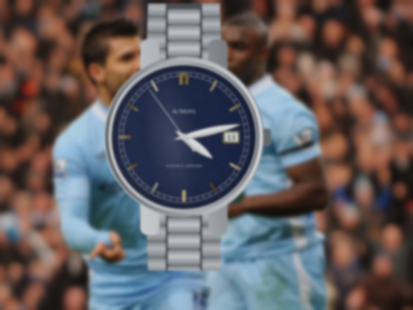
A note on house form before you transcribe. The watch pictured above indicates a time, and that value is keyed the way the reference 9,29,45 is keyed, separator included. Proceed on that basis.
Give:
4,12,54
